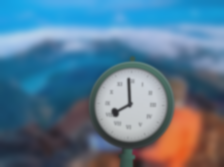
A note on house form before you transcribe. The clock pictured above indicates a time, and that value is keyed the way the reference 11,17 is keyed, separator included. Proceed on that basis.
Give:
7,59
